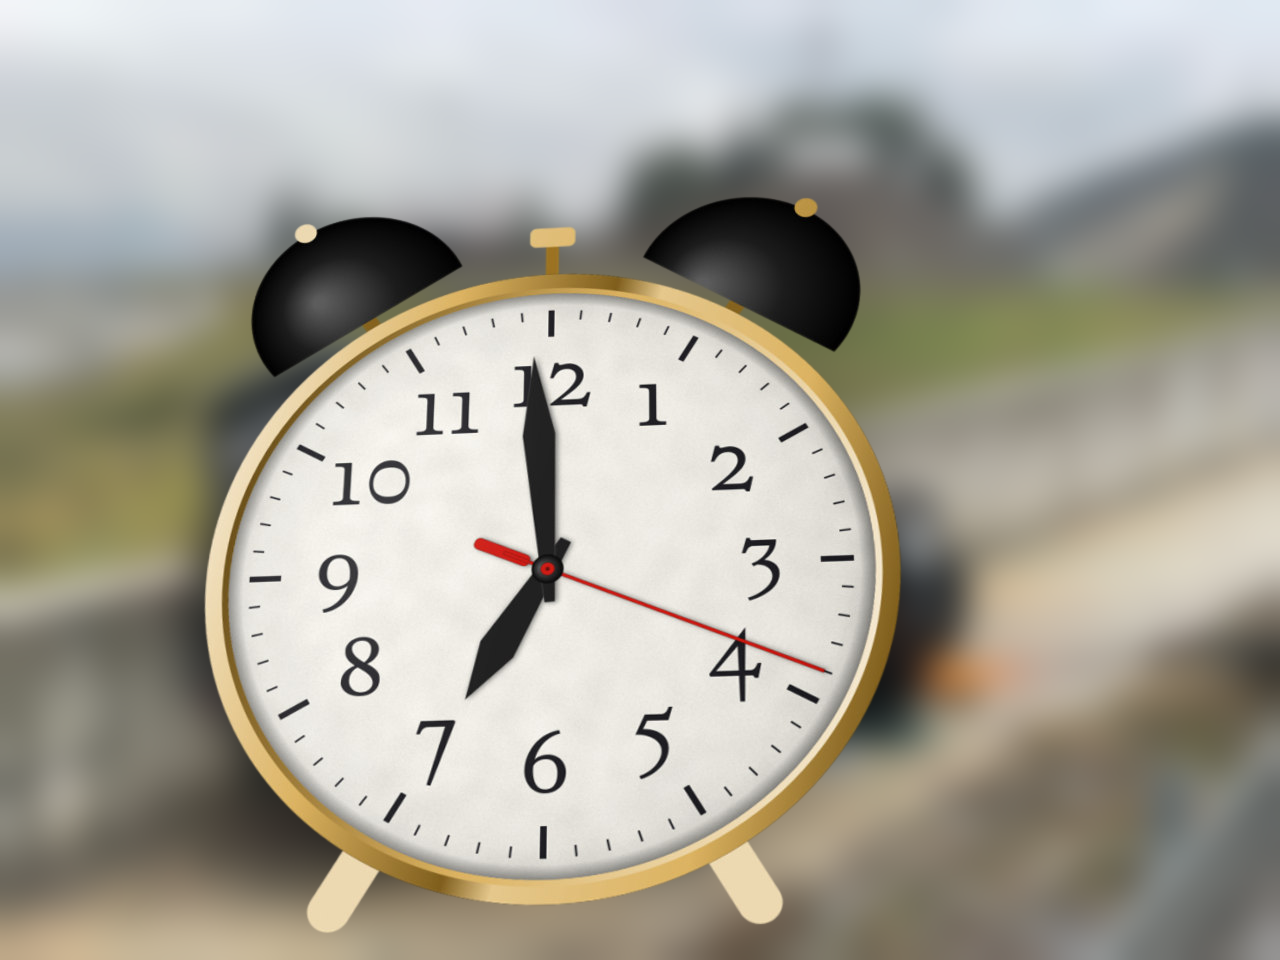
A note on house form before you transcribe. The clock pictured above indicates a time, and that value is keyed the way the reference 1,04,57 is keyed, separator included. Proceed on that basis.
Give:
6,59,19
